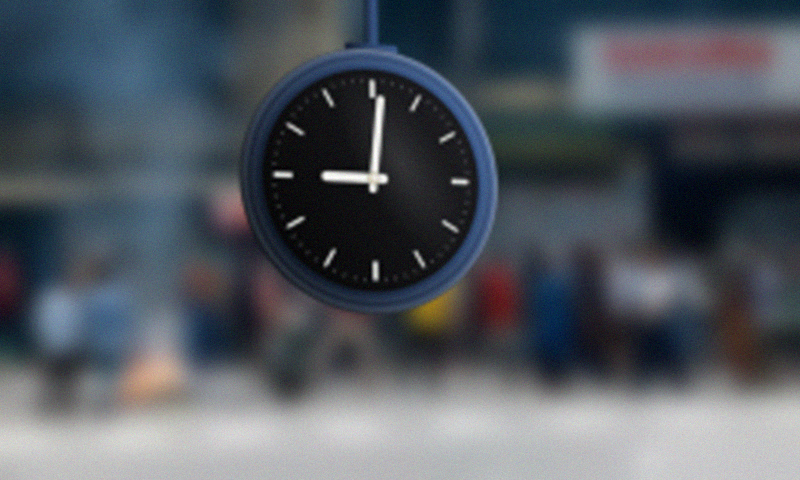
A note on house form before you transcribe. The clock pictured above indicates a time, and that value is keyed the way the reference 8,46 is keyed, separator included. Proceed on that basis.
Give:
9,01
